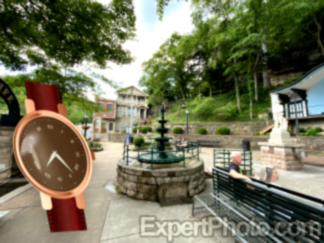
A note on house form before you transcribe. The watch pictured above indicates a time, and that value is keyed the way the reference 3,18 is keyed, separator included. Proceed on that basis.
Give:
7,23
